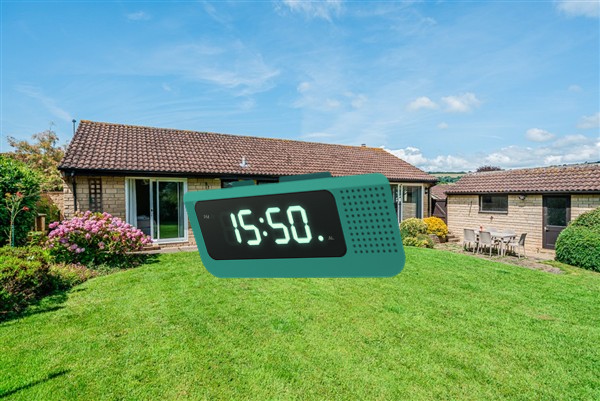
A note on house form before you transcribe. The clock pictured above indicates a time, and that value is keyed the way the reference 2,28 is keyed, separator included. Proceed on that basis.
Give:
15,50
